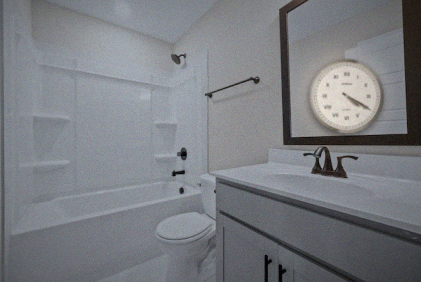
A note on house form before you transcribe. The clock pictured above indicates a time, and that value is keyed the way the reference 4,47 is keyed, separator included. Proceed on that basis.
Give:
4,20
